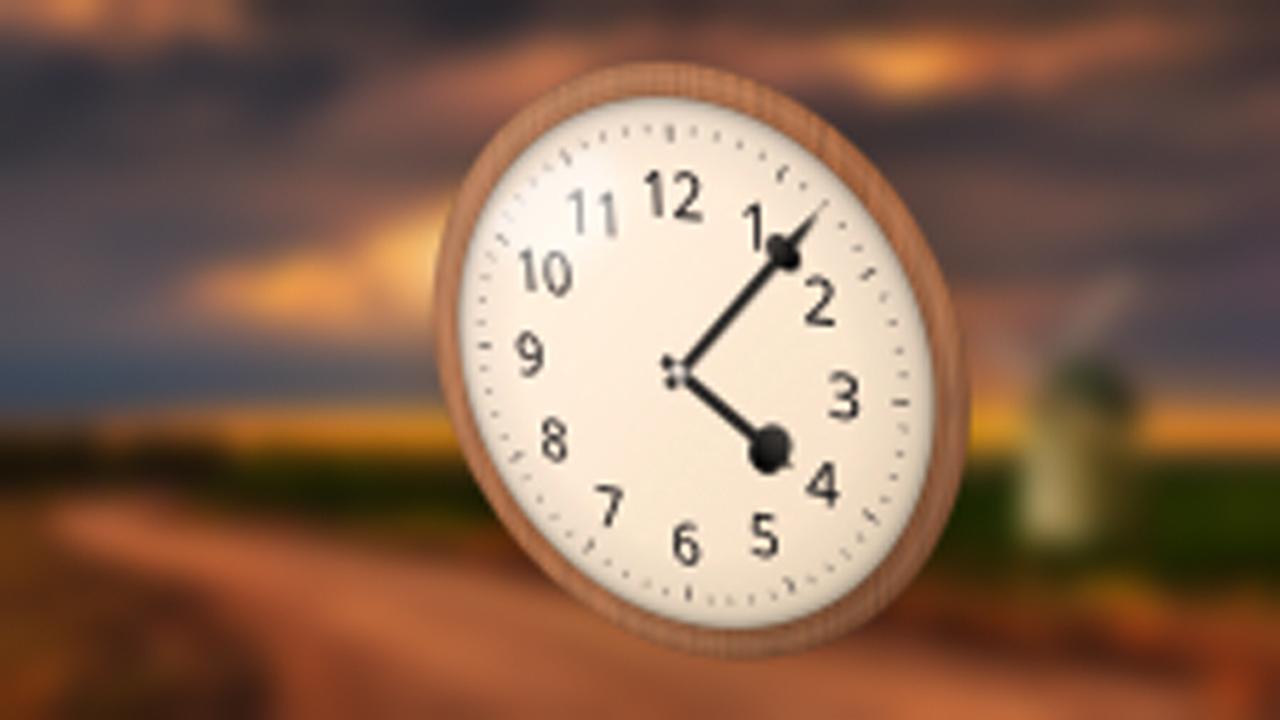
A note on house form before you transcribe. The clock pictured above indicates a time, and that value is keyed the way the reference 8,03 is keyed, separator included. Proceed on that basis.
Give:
4,07
